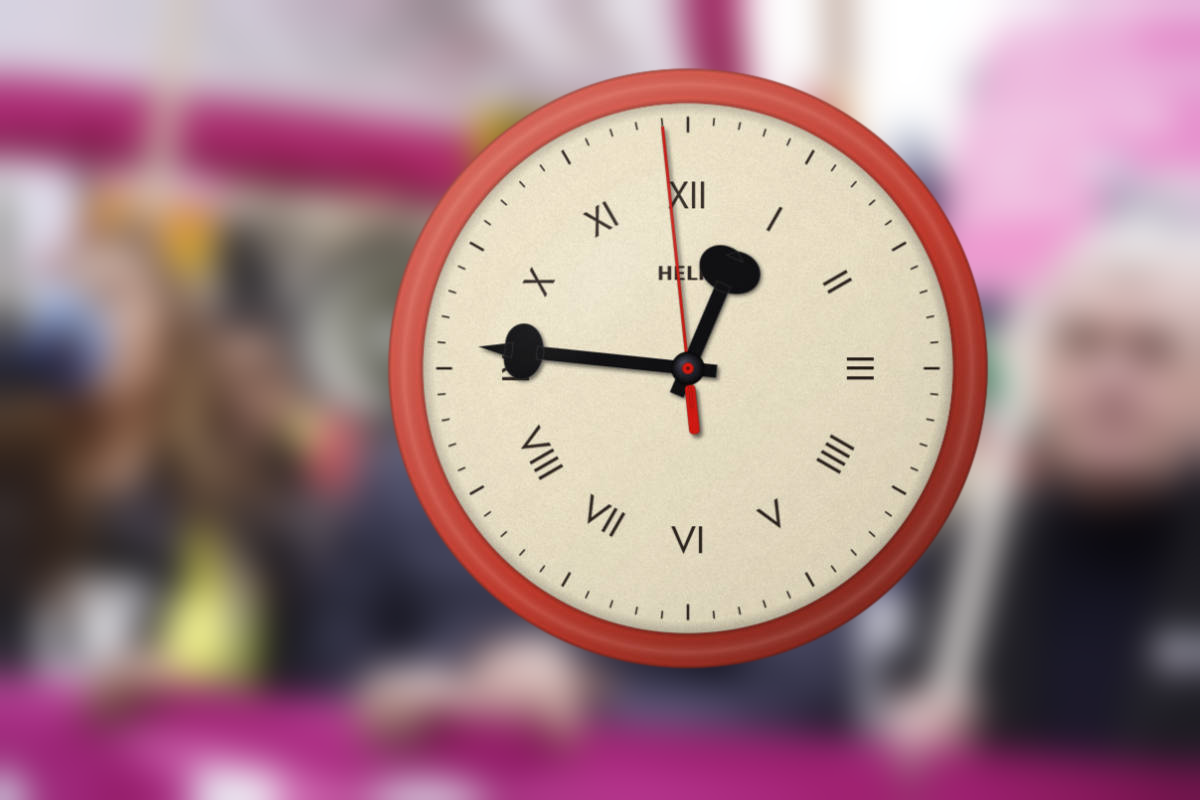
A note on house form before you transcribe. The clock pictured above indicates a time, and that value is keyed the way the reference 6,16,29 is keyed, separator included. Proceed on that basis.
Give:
12,45,59
